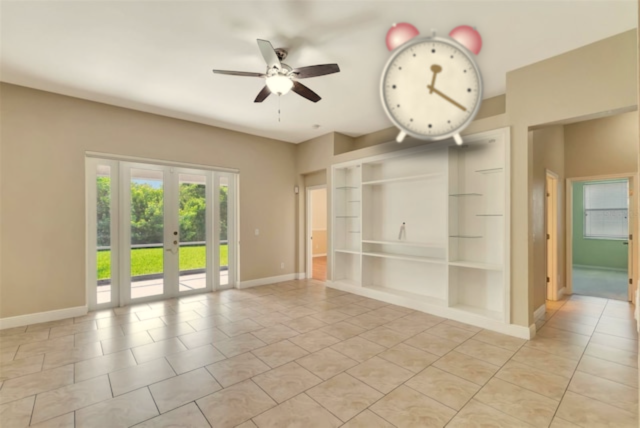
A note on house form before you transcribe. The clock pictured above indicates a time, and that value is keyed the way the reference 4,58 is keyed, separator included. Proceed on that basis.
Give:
12,20
